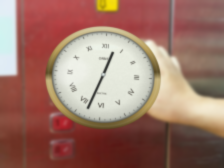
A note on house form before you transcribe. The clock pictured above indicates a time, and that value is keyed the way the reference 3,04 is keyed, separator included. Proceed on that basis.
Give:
12,33
